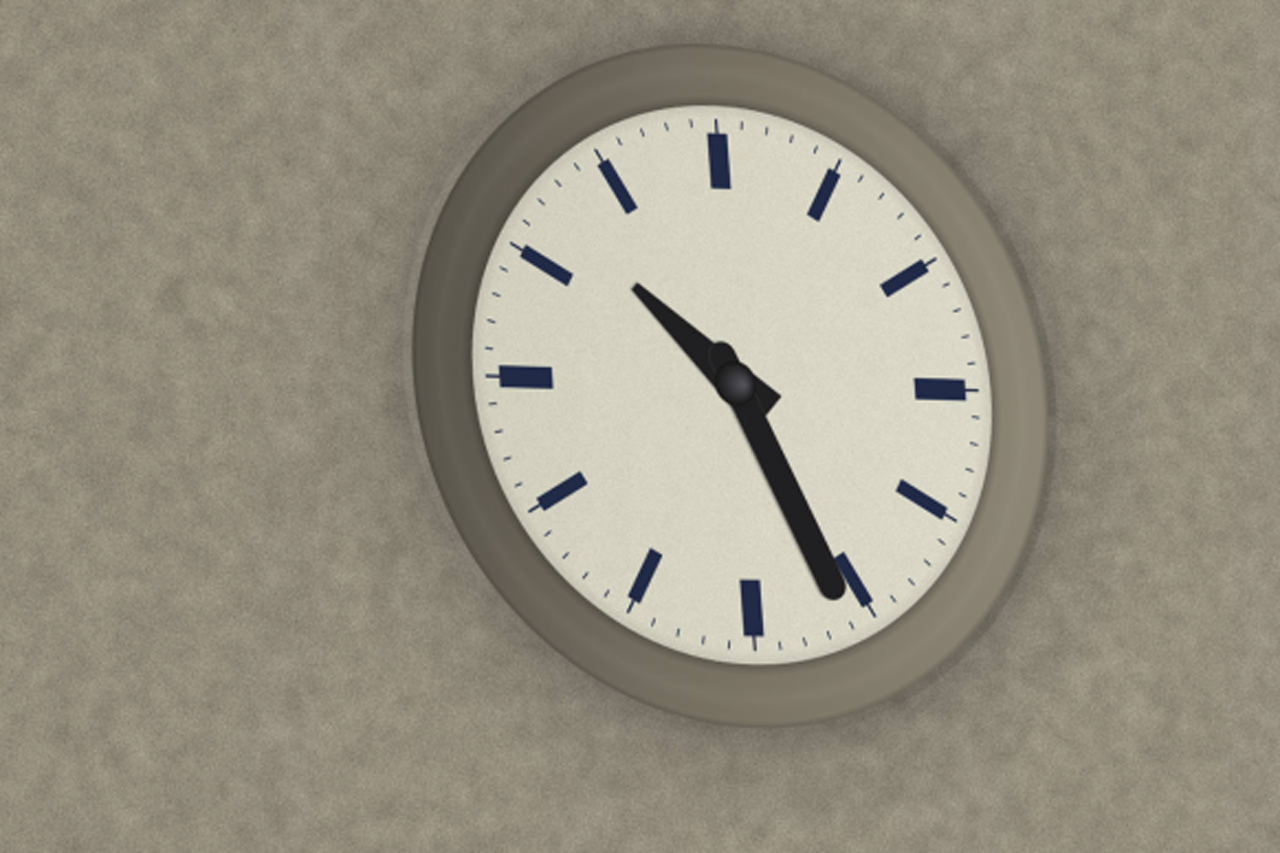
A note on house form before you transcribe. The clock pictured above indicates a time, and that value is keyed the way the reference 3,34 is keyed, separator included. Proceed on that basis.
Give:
10,26
